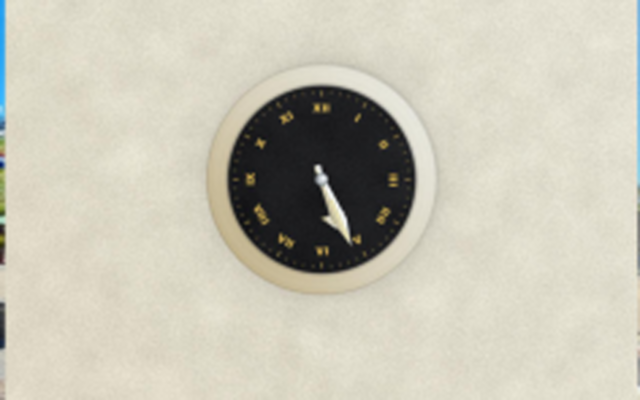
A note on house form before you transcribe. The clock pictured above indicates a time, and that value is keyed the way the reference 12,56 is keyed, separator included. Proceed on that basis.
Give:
5,26
